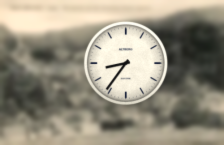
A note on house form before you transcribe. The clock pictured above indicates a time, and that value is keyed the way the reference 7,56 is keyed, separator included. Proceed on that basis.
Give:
8,36
